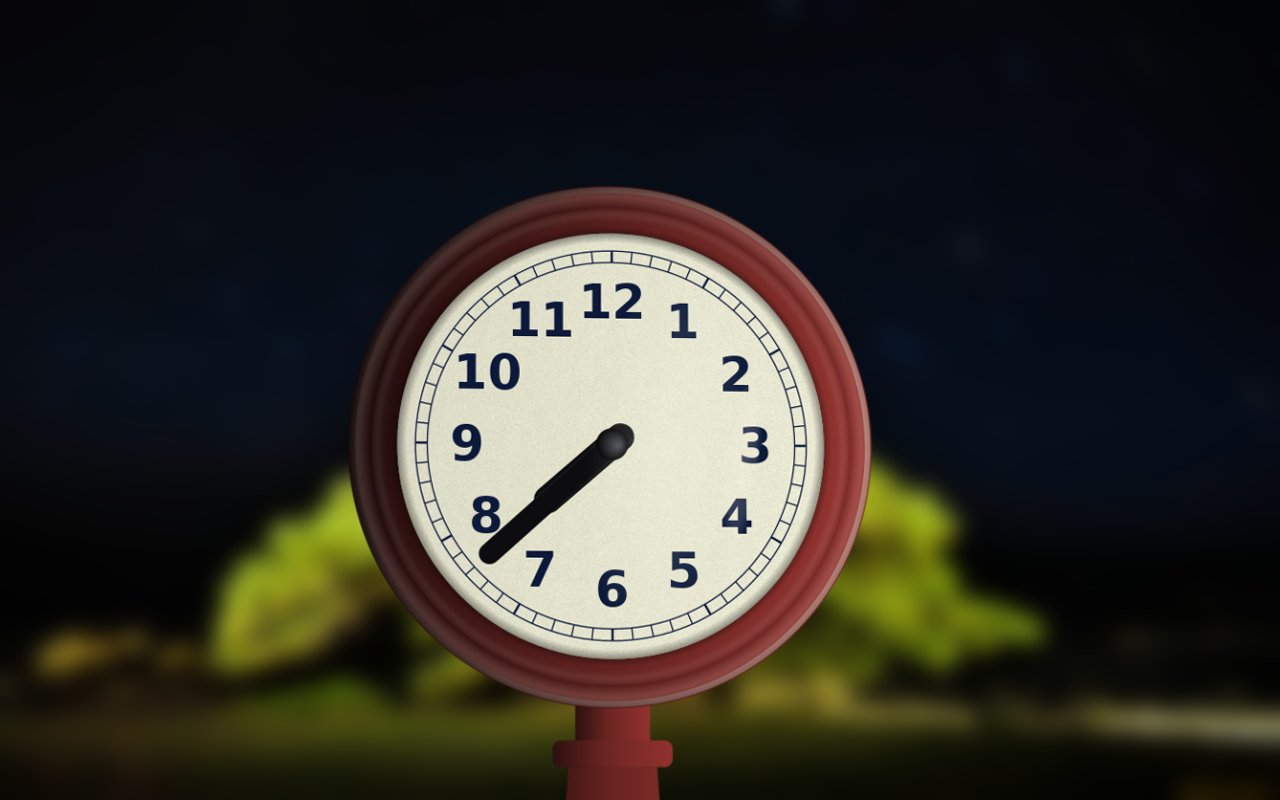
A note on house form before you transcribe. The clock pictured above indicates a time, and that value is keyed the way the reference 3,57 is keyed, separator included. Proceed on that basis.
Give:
7,38
